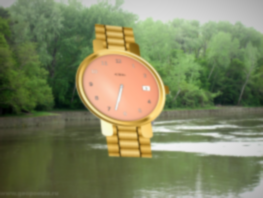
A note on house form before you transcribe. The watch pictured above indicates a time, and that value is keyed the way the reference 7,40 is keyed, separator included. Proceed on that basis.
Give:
6,33
